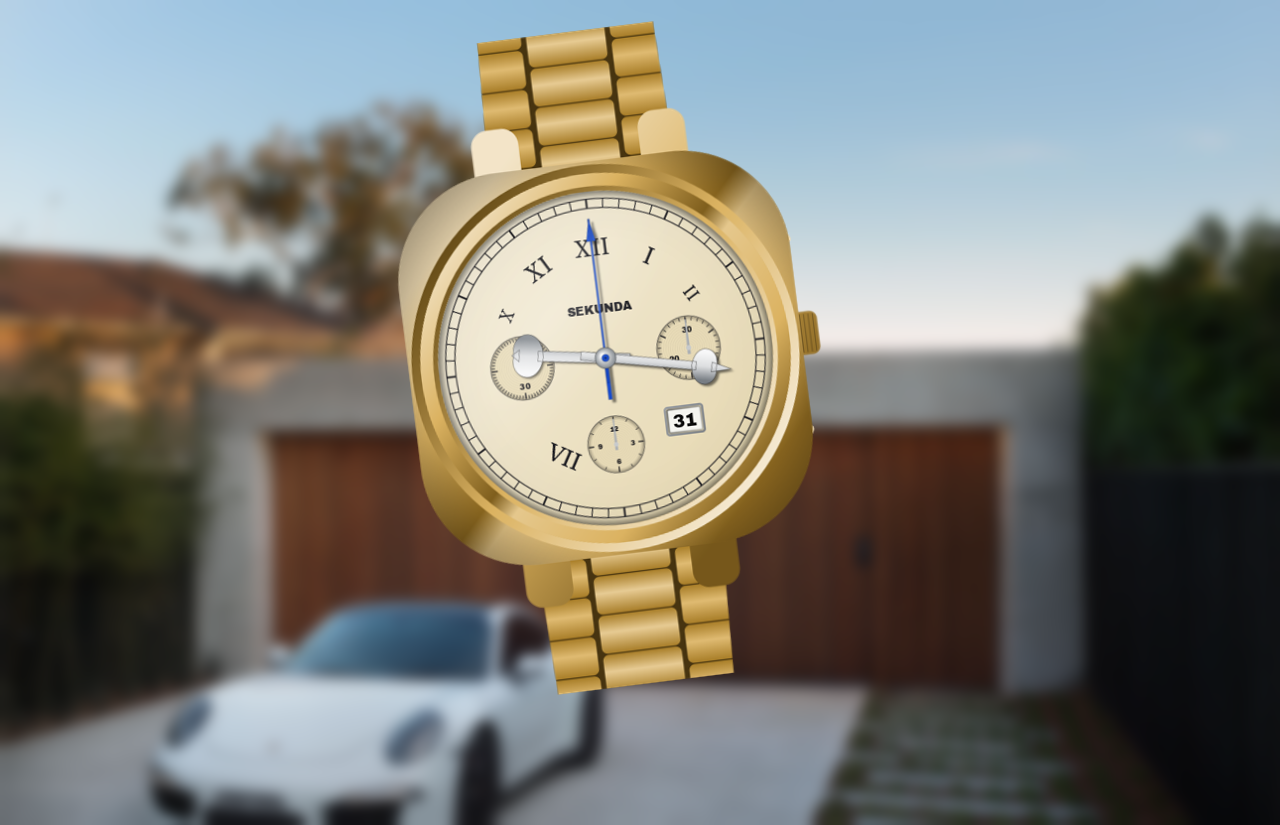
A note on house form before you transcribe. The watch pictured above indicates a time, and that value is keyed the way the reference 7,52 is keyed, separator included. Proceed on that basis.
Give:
9,17
